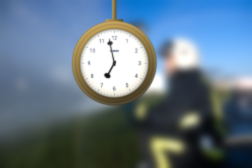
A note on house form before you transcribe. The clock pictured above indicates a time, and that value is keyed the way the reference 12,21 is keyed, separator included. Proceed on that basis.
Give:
6,58
